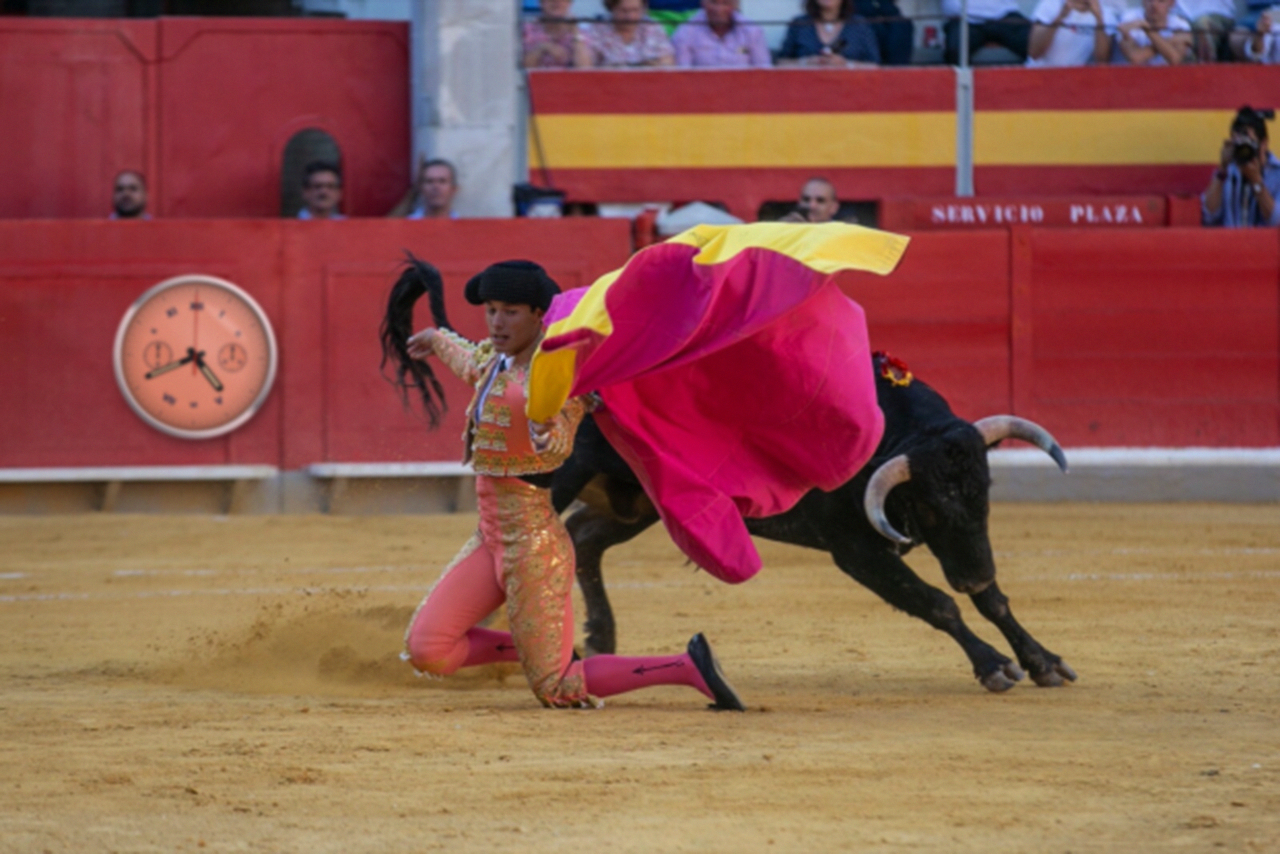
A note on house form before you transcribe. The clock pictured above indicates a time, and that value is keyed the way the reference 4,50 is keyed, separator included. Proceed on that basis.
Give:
4,41
